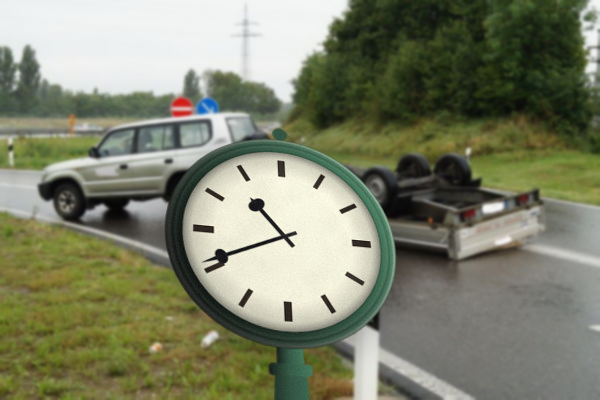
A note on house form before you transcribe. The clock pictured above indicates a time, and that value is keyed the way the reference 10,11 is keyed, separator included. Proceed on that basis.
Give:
10,41
